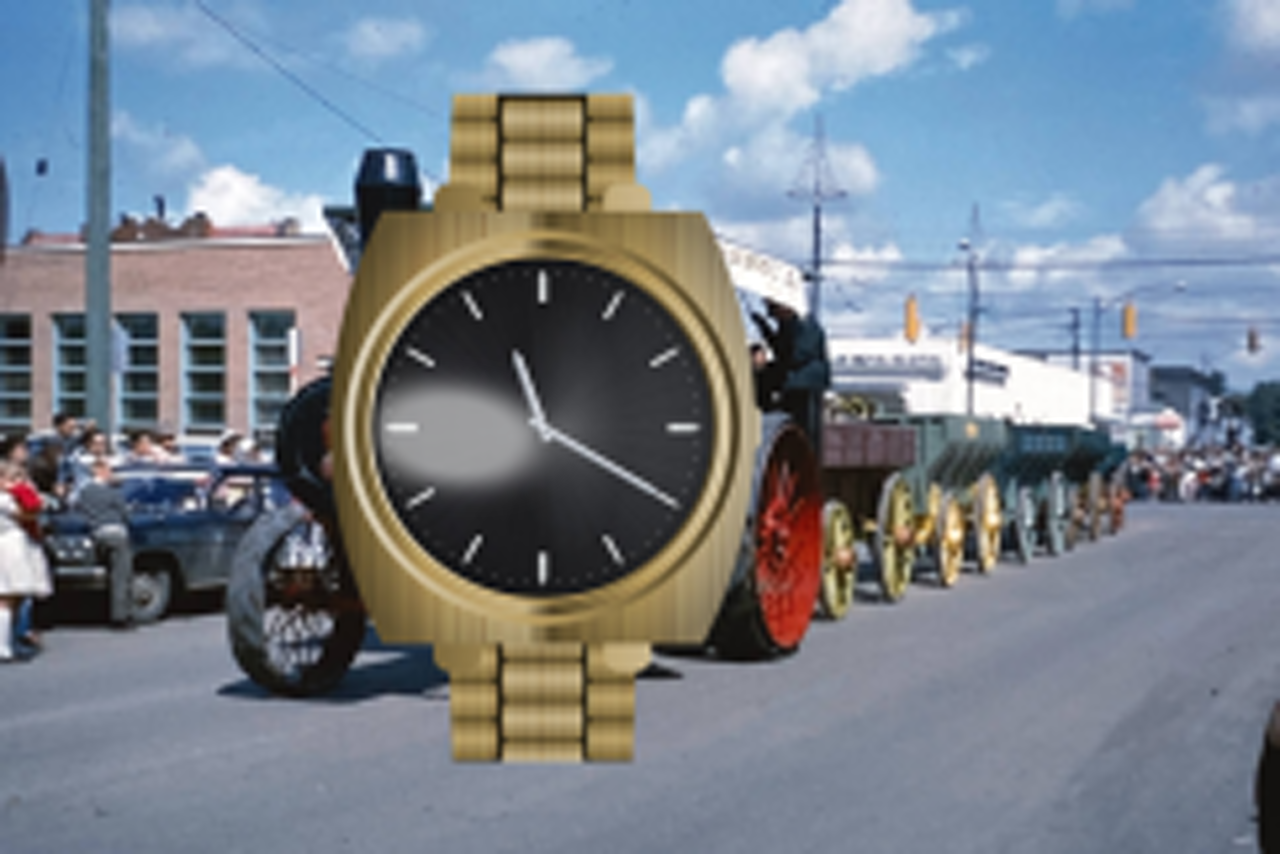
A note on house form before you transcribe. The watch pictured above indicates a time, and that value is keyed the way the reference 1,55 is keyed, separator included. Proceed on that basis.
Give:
11,20
